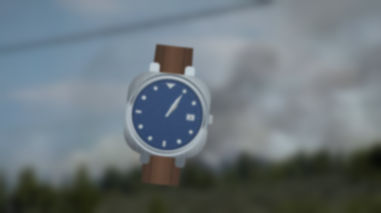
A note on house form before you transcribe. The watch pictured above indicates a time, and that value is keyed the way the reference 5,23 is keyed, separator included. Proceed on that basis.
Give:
1,05
